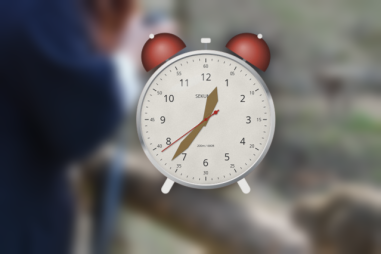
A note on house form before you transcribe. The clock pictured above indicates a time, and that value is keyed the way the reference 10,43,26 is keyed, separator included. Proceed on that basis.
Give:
12,36,39
